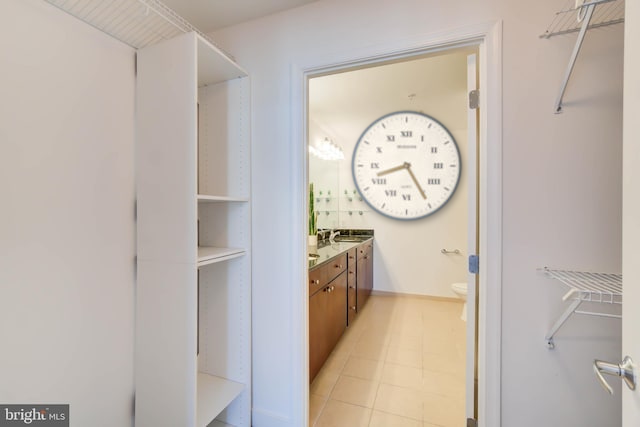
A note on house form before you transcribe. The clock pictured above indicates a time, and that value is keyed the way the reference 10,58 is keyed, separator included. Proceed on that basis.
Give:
8,25
